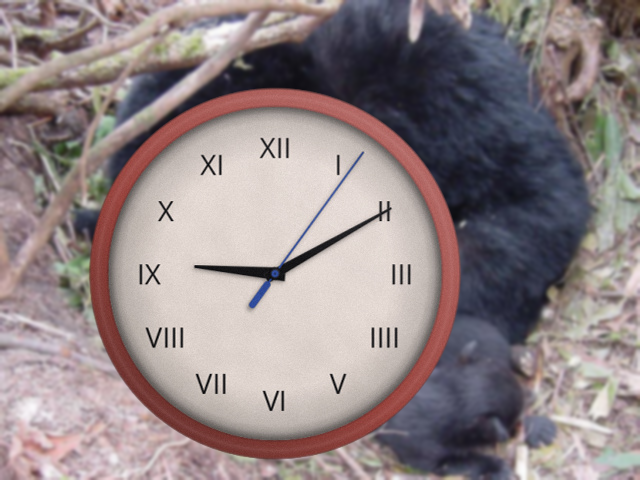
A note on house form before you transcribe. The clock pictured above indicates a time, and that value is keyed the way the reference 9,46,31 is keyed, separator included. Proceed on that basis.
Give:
9,10,06
